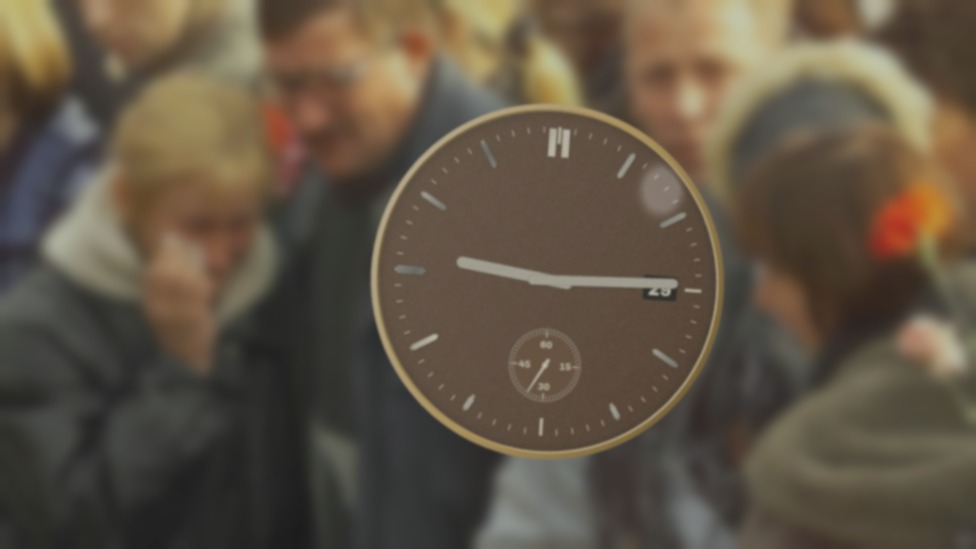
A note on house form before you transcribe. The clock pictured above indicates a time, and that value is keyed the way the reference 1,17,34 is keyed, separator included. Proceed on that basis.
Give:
9,14,35
